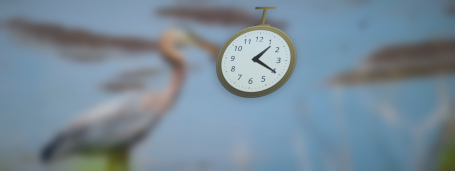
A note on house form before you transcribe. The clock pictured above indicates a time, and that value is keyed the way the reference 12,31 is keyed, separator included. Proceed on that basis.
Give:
1,20
